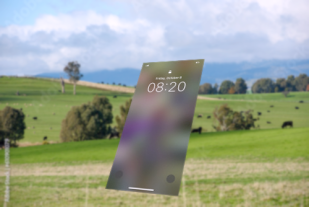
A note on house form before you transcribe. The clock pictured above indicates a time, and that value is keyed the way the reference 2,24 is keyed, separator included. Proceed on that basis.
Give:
8,20
